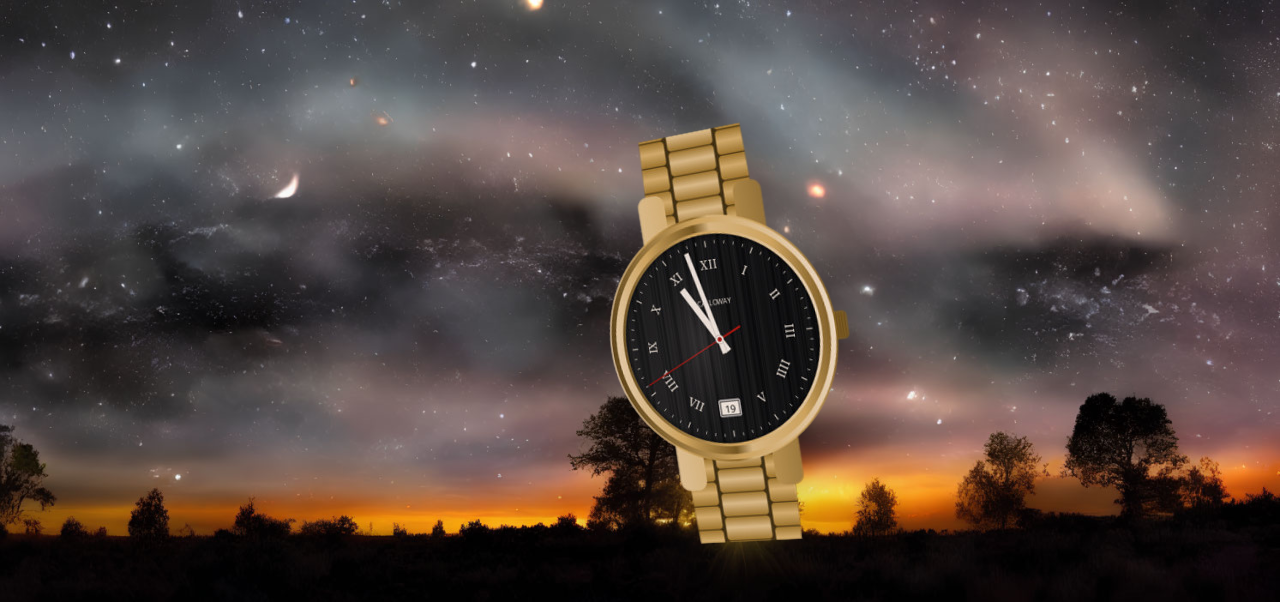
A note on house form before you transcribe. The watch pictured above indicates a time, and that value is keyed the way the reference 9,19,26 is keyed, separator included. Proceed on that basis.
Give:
10,57,41
